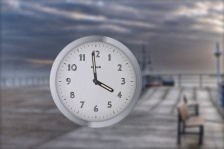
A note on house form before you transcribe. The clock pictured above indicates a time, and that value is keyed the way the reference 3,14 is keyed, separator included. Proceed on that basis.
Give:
3,59
